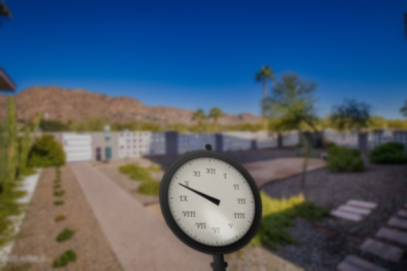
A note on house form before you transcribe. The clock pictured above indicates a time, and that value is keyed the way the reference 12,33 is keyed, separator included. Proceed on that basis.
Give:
9,49
